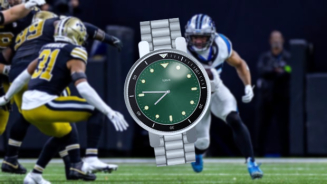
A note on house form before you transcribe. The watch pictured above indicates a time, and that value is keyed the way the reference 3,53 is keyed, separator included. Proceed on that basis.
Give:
7,46
